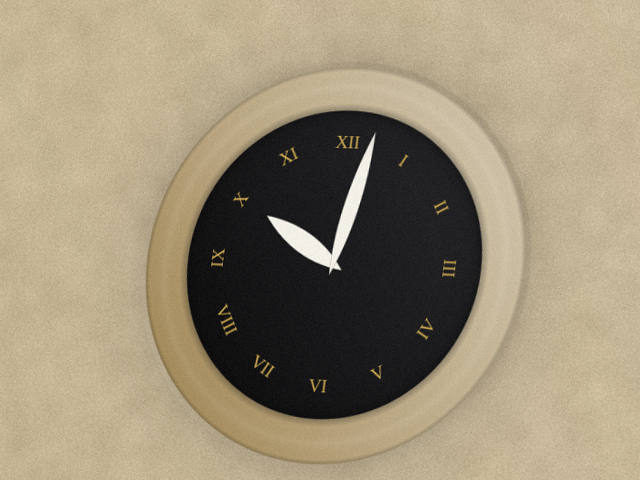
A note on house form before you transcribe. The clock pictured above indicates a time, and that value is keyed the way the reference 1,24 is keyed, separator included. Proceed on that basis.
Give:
10,02
